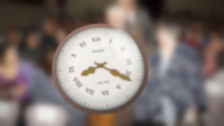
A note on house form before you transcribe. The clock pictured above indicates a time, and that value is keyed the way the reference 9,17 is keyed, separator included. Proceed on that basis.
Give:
8,21
